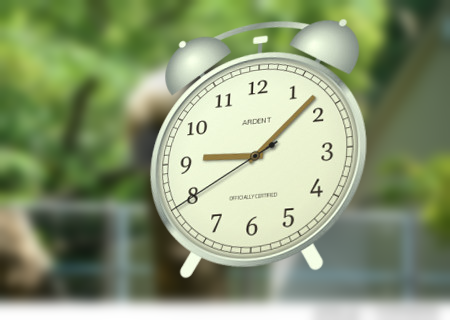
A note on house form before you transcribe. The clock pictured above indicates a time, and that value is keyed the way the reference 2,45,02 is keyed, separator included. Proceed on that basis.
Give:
9,07,40
